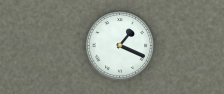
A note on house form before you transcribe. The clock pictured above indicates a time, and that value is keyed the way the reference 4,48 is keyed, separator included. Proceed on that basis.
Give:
1,19
